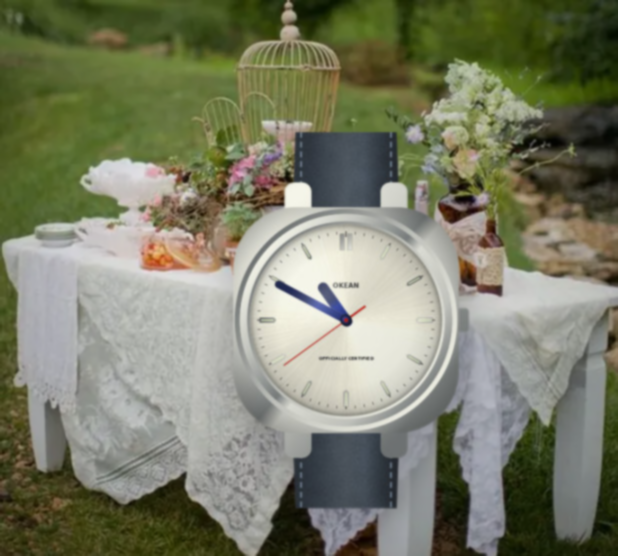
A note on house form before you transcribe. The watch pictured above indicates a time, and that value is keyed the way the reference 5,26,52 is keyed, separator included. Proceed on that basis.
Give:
10,49,39
